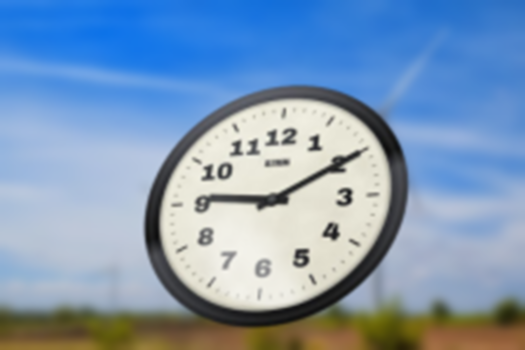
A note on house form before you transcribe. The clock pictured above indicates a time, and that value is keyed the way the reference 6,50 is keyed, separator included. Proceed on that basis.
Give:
9,10
